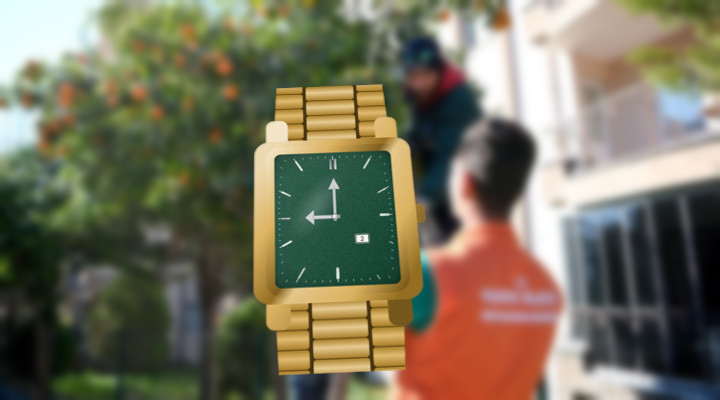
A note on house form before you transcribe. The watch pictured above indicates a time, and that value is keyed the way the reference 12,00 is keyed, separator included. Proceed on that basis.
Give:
9,00
